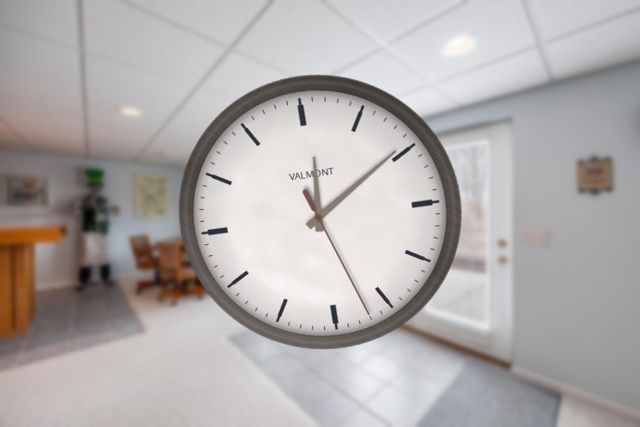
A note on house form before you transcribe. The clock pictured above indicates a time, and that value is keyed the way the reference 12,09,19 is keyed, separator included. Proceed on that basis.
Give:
12,09,27
